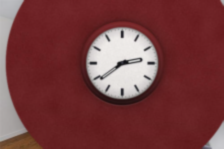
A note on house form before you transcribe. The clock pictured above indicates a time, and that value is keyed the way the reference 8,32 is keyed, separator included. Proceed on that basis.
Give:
2,39
